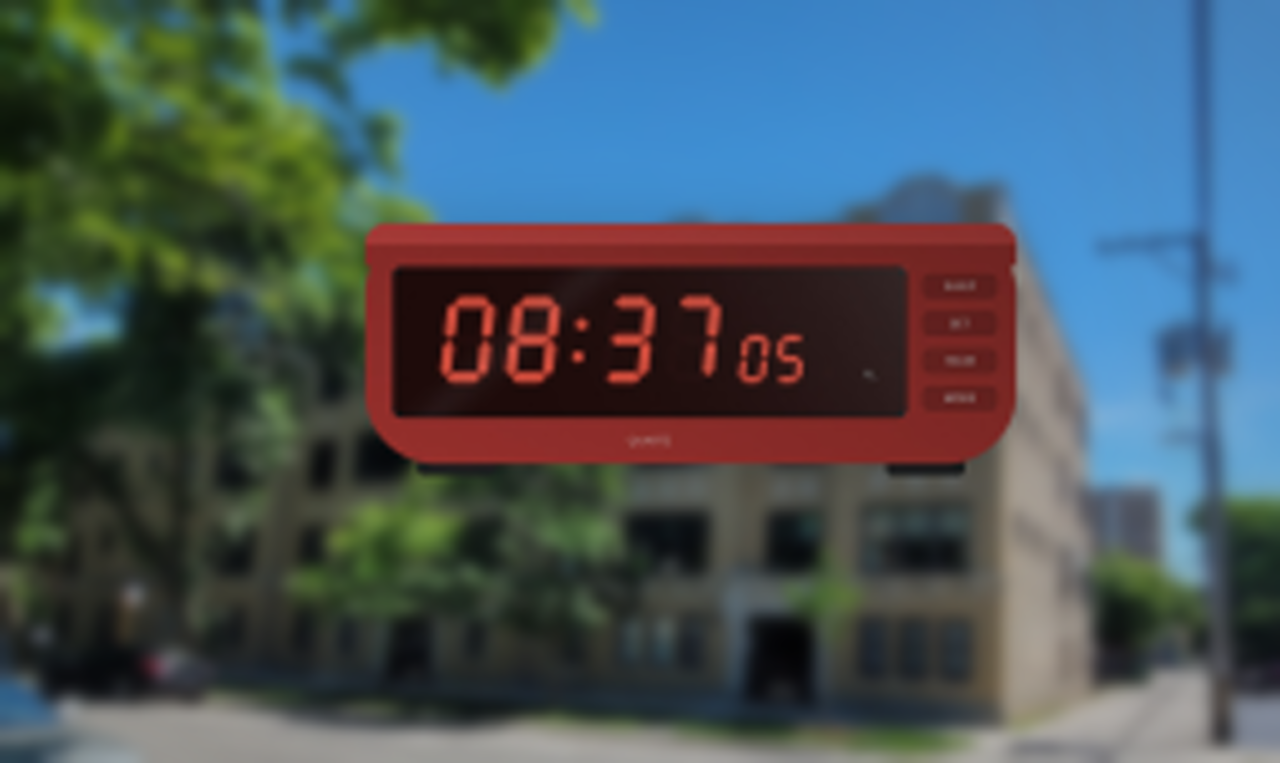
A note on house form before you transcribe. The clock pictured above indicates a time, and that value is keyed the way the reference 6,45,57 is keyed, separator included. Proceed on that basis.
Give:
8,37,05
